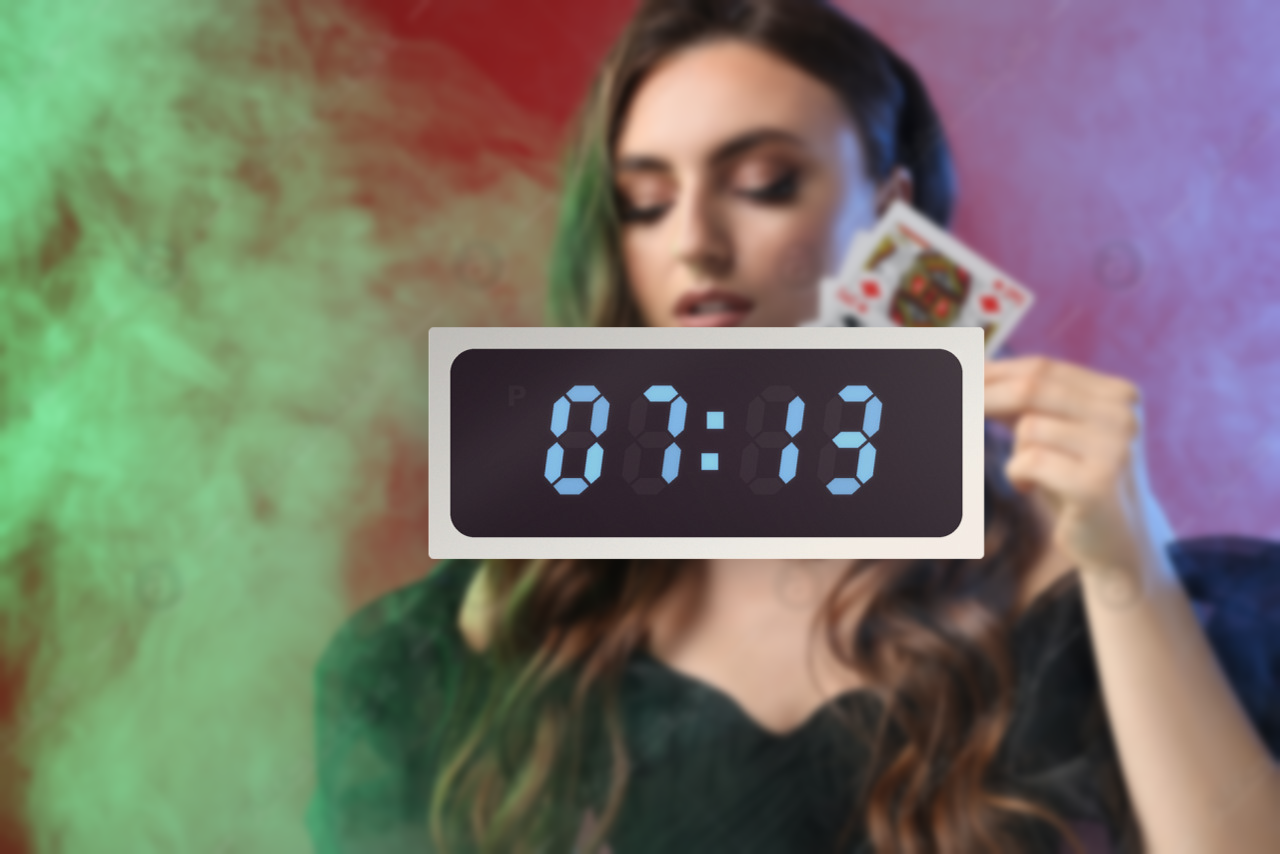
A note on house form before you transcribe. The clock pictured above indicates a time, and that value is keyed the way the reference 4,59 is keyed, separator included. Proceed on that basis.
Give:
7,13
